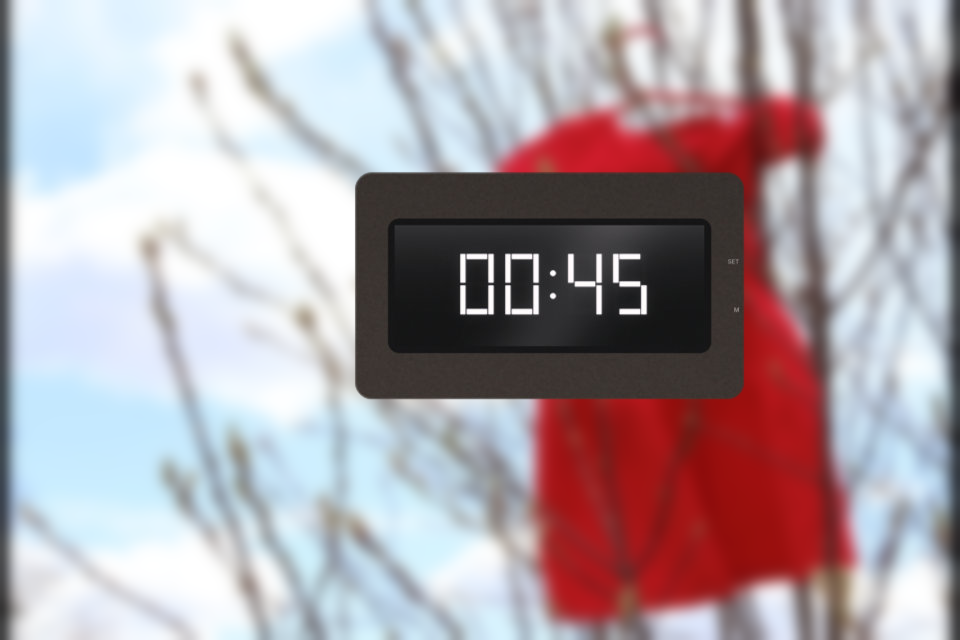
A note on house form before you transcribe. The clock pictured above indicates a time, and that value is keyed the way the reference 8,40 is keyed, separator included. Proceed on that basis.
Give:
0,45
